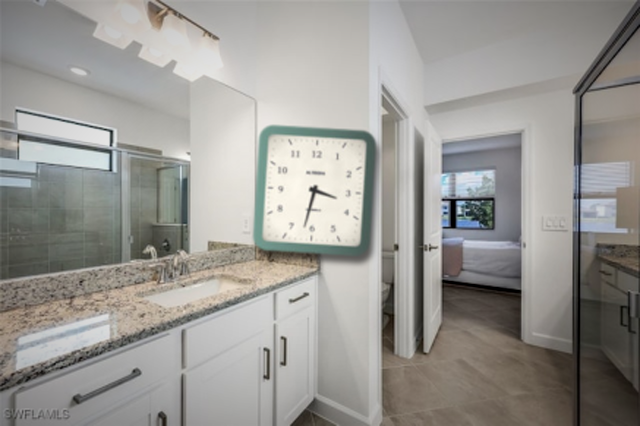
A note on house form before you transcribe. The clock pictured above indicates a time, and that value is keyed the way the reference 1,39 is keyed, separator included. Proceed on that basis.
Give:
3,32
